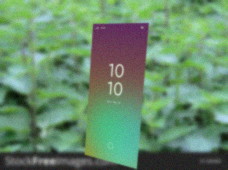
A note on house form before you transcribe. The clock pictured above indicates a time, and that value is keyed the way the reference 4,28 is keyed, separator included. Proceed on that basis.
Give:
10,10
